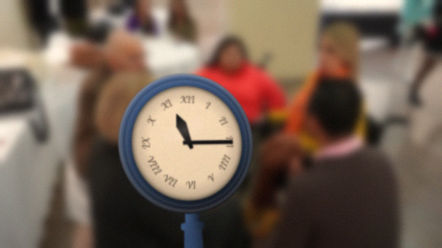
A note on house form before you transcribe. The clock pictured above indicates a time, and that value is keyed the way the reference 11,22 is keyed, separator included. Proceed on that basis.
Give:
11,15
